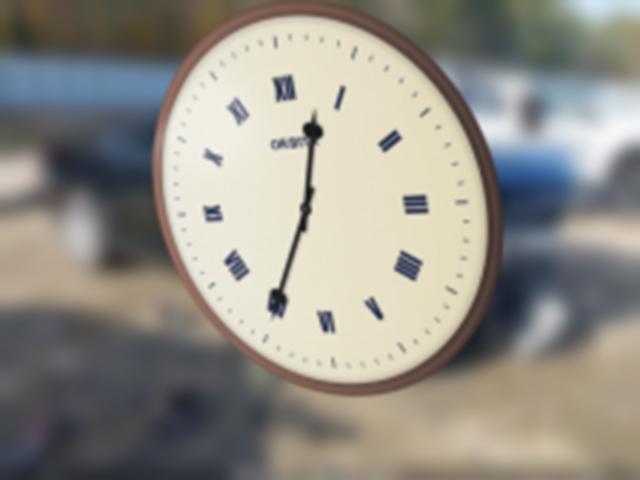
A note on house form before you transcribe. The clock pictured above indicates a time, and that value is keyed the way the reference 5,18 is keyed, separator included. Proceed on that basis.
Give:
12,35
